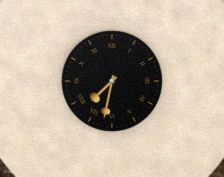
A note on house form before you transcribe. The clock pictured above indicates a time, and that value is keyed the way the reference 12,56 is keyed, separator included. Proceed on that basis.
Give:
7,32
